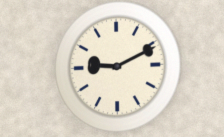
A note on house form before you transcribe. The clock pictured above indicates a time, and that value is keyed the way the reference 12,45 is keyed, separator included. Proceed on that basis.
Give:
9,11
